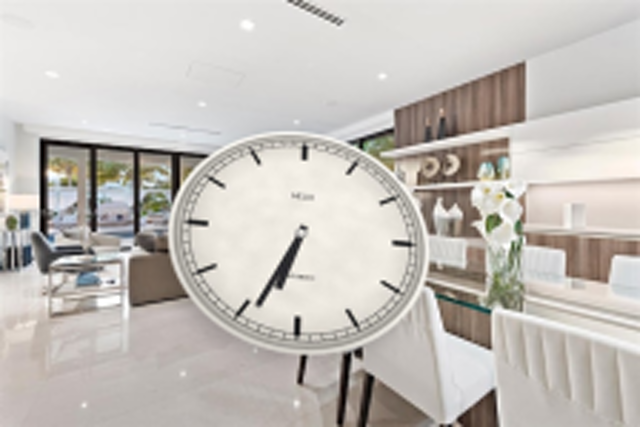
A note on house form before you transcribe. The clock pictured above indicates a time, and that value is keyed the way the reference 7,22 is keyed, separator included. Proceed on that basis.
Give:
6,34
